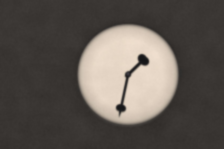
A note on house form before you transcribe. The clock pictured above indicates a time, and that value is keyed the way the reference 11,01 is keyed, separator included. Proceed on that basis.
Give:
1,32
